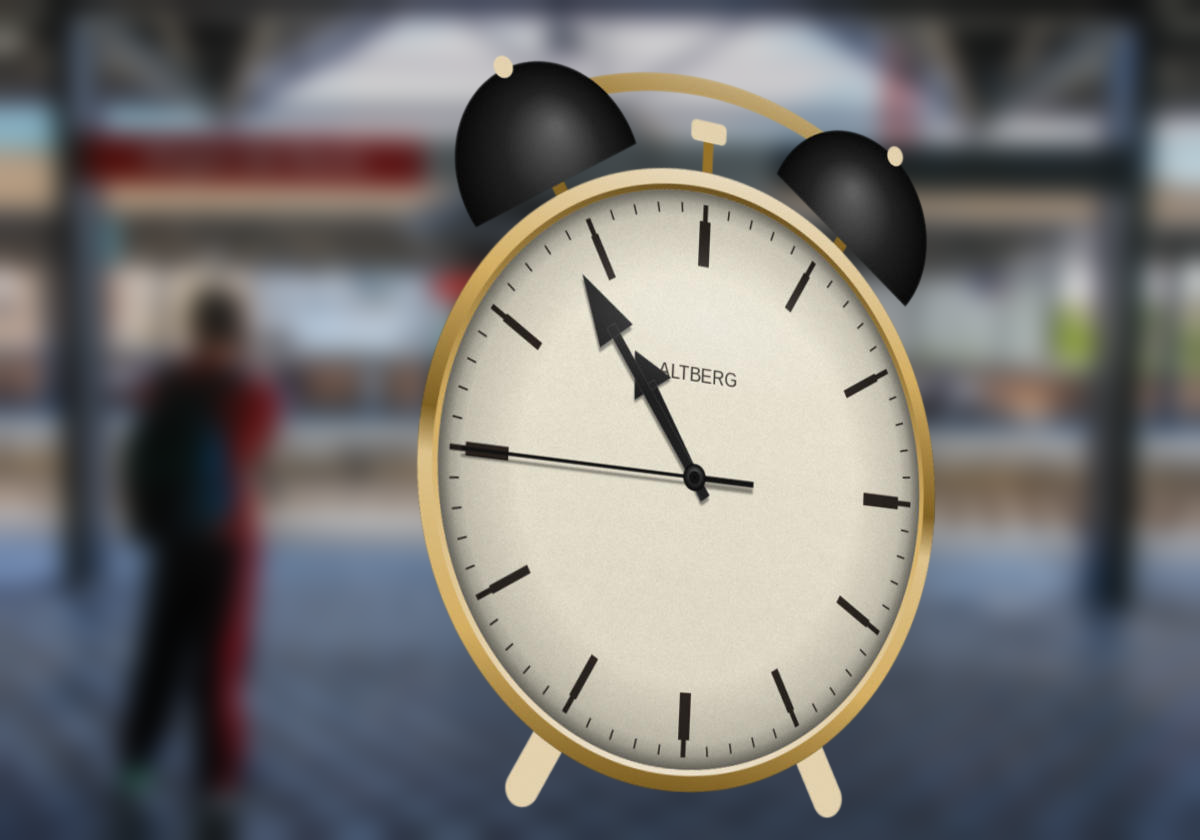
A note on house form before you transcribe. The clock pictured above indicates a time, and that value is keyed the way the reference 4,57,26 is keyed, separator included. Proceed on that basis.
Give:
10,53,45
